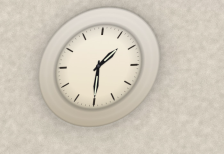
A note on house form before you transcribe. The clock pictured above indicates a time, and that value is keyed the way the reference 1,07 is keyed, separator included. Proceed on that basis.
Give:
1,30
